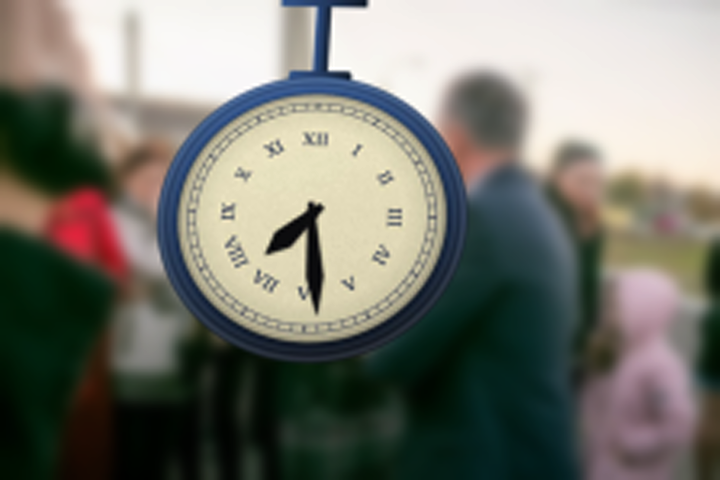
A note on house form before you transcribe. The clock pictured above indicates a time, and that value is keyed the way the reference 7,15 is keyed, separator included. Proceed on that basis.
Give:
7,29
